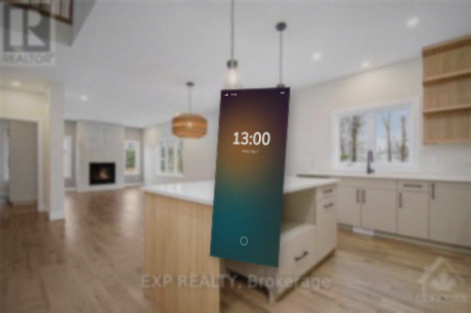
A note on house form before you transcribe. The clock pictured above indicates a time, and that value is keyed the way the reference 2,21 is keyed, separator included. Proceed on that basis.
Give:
13,00
